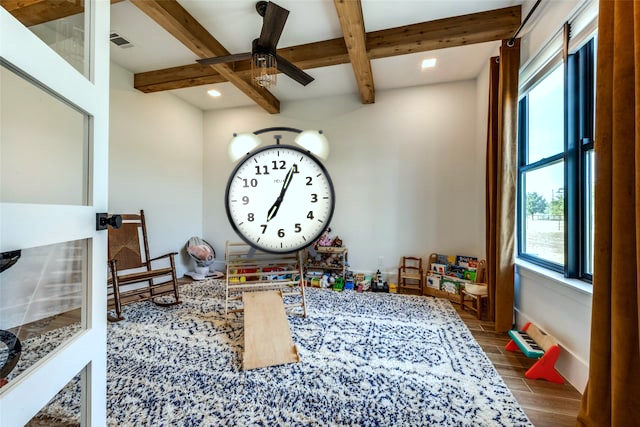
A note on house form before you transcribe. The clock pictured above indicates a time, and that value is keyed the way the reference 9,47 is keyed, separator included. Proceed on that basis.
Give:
7,04
